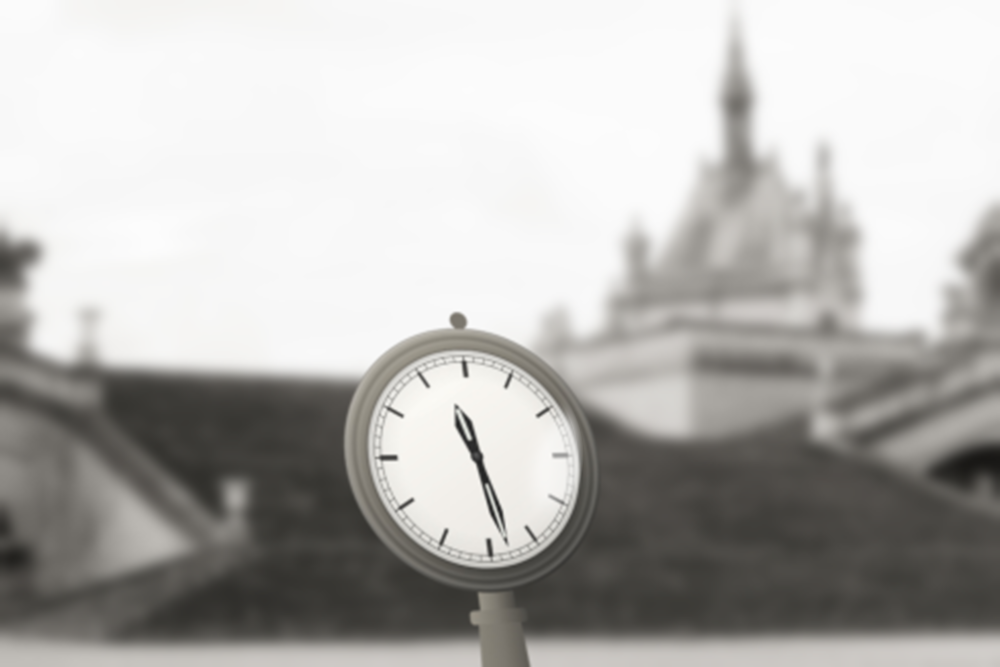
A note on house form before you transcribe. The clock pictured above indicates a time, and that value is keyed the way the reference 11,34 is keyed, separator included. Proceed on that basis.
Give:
11,28
